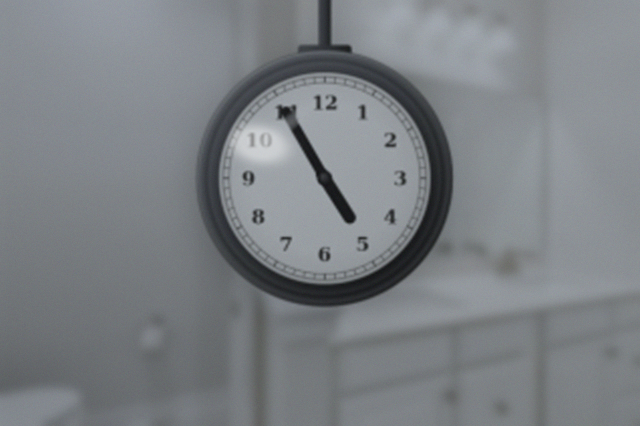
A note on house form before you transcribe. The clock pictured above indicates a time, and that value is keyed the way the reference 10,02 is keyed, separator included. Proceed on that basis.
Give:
4,55
